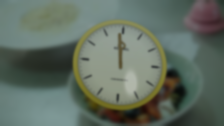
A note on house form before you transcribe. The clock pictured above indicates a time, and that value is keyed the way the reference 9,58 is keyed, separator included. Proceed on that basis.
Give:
11,59
